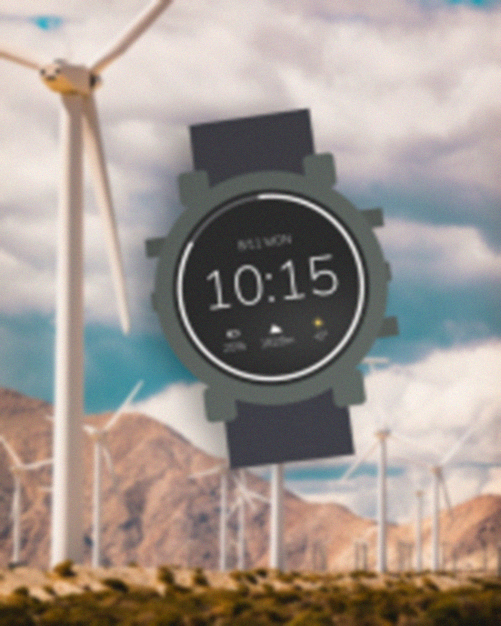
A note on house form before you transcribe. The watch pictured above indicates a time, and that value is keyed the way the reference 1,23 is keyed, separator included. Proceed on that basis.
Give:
10,15
